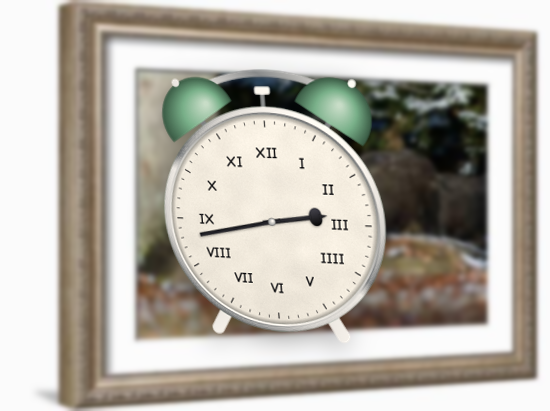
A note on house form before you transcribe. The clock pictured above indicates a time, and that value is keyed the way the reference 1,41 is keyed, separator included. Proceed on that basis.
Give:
2,43
